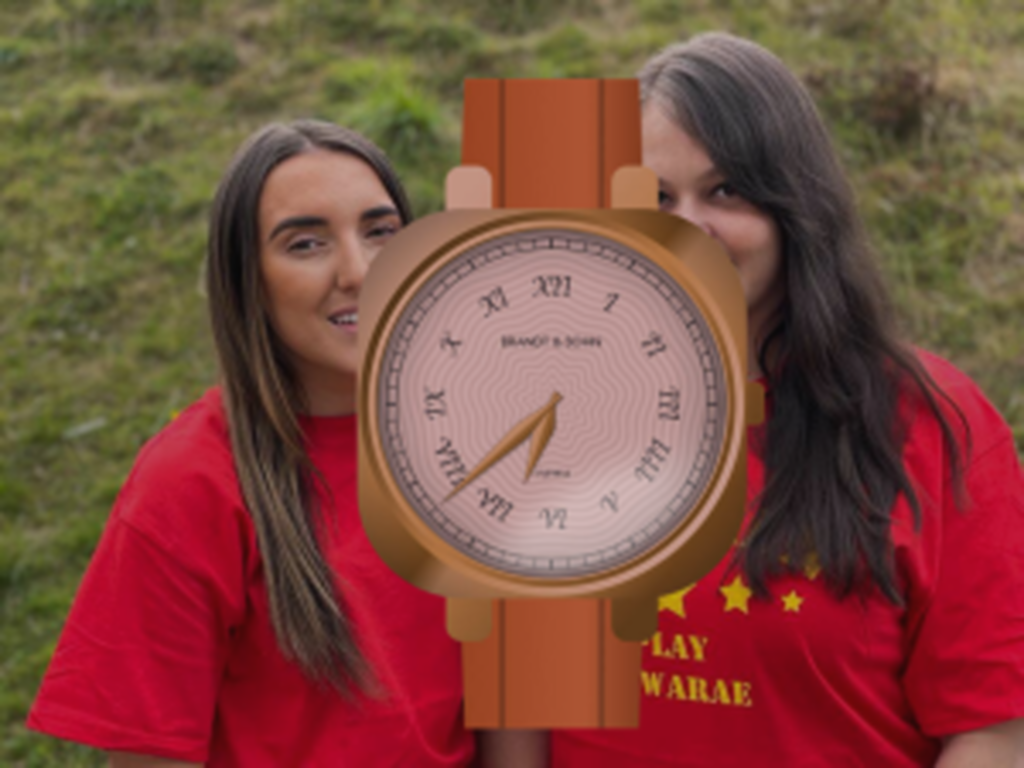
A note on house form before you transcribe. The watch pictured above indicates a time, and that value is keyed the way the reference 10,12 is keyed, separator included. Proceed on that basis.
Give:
6,38
